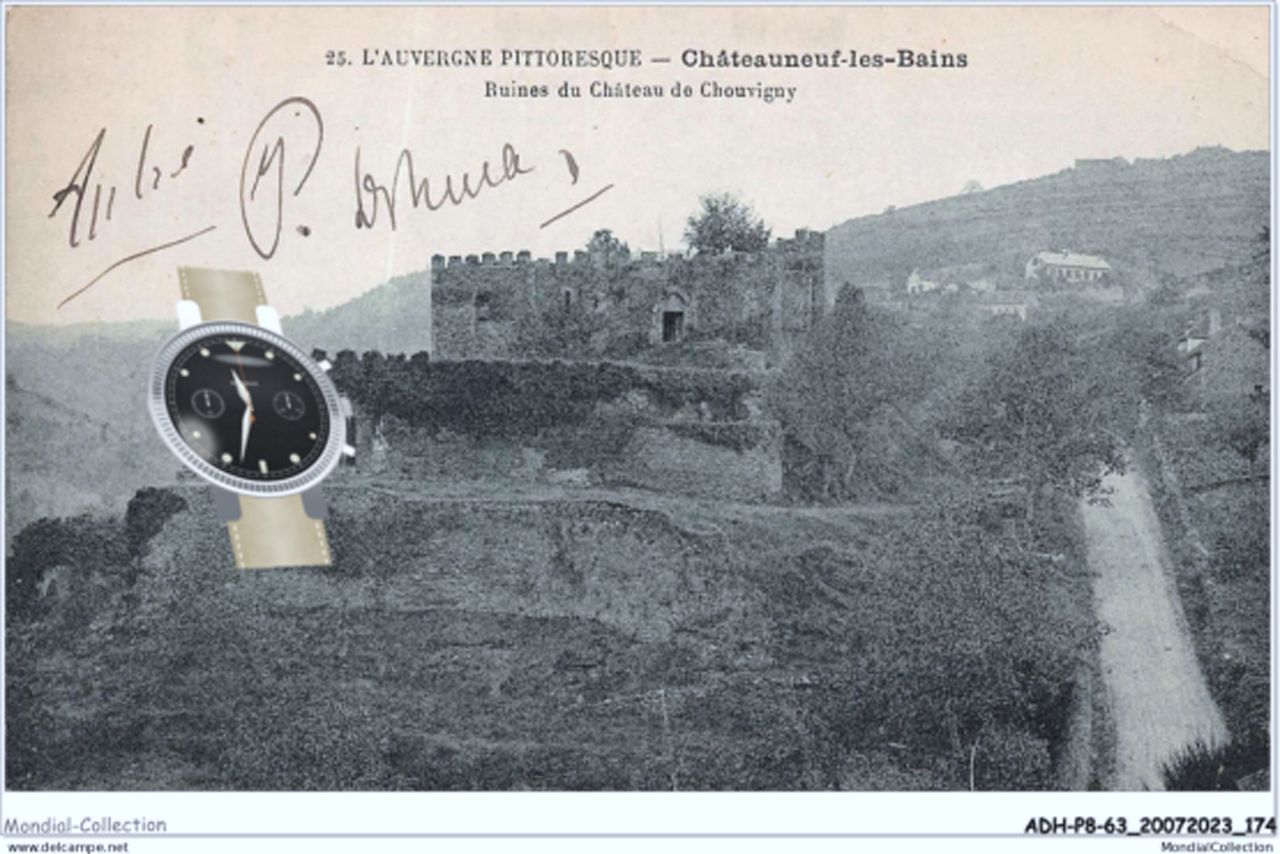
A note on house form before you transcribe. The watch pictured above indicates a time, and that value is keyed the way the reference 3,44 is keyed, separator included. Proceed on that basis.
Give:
11,33
